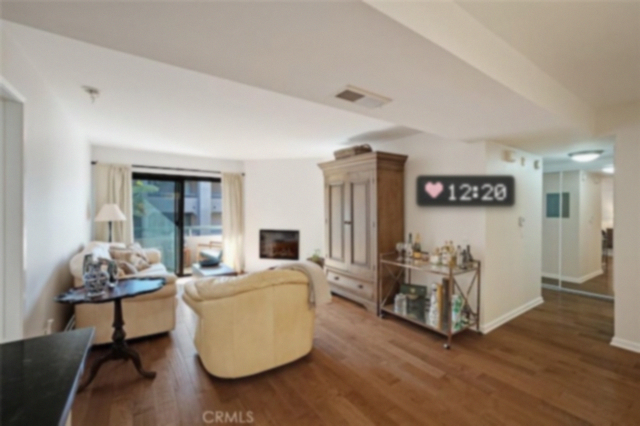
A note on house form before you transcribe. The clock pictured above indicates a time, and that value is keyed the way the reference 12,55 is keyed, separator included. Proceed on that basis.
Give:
12,20
